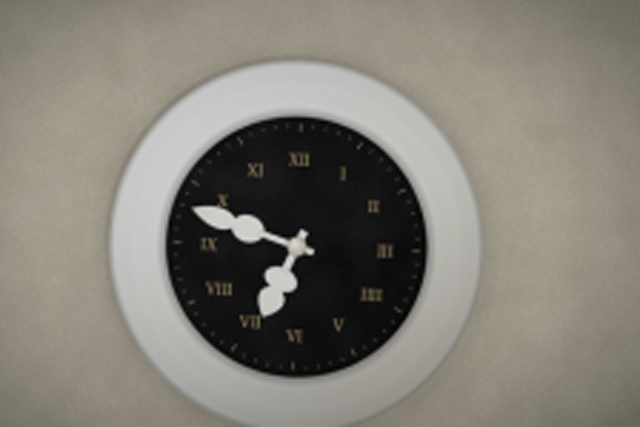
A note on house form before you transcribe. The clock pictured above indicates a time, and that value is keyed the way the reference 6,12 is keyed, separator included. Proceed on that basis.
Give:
6,48
